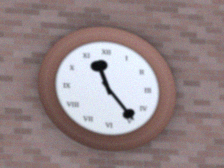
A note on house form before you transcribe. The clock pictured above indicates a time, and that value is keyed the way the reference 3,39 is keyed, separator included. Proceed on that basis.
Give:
11,24
